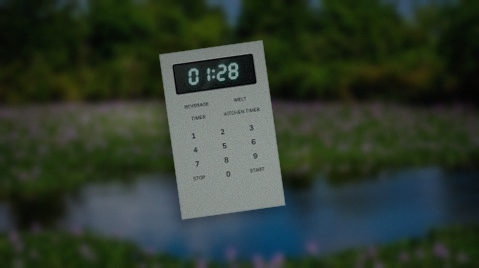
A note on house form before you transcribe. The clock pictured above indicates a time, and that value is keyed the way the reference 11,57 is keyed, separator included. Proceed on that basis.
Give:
1,28
